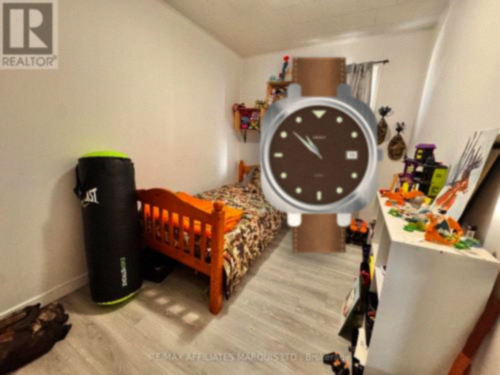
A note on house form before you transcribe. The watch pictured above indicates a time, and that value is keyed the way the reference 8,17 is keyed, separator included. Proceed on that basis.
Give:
10,52
